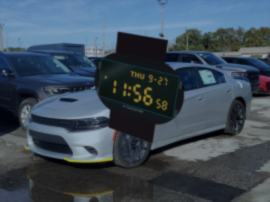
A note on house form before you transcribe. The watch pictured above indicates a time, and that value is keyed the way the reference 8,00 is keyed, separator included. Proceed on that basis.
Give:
11,56
